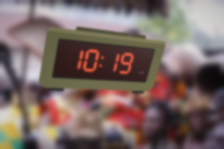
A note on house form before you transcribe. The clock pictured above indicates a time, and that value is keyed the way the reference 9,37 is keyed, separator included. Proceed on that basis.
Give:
10,19
